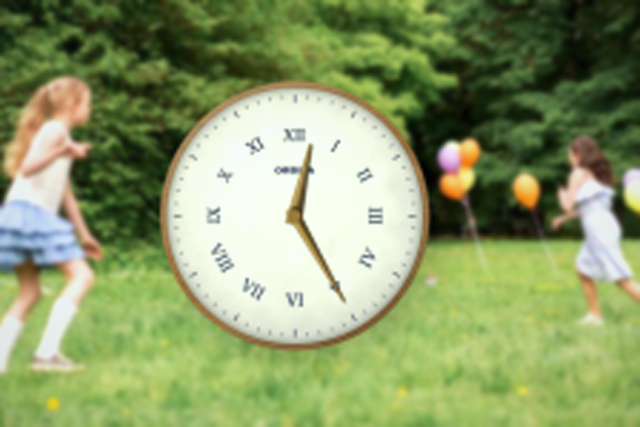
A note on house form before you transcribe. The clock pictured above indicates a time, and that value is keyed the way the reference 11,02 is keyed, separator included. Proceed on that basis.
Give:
12,25
